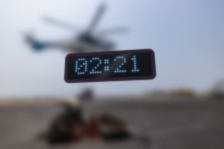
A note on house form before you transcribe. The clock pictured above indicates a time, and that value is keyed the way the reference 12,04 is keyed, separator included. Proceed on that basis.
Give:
2,21
